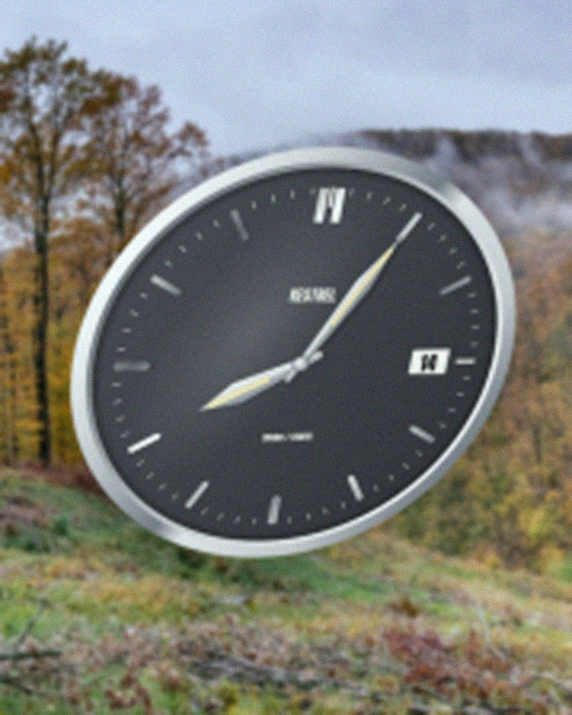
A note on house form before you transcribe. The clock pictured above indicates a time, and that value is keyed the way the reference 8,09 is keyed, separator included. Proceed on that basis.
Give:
8,05
